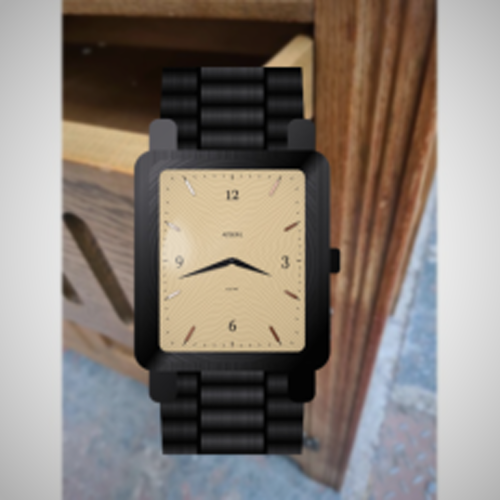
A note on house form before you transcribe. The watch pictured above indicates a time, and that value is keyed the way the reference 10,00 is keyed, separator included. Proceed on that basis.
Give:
3,42
